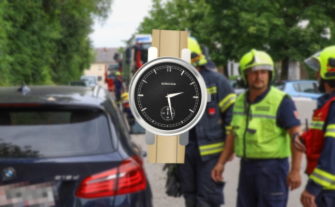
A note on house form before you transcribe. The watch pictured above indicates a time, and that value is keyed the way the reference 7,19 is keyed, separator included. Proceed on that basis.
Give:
2,28
